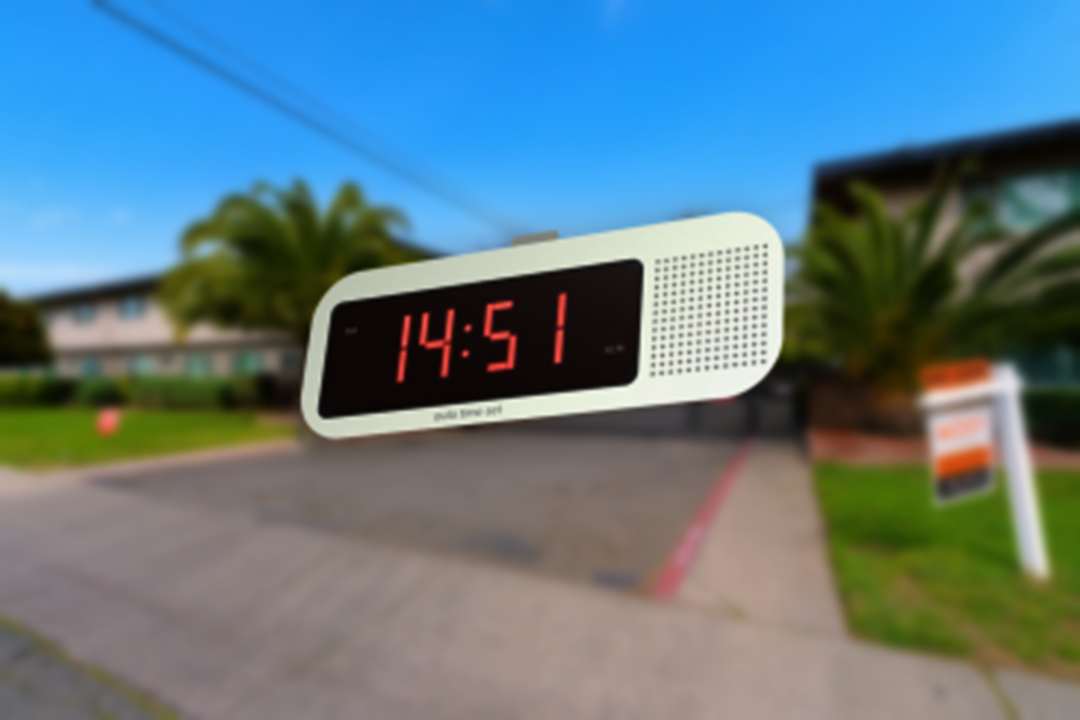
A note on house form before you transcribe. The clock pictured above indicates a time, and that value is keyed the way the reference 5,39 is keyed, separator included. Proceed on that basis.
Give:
14,51
